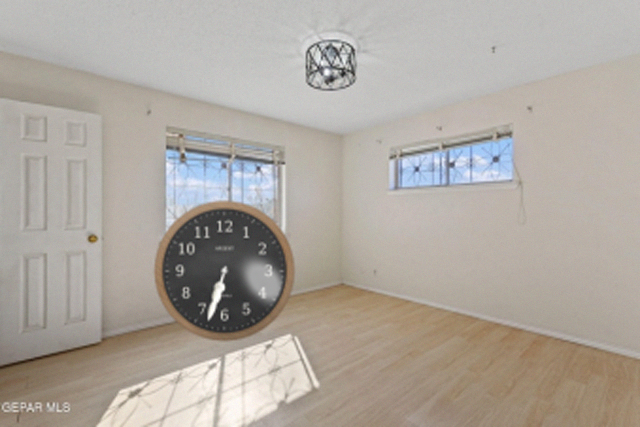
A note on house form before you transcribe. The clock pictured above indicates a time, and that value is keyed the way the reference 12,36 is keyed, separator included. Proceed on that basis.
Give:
6,33
